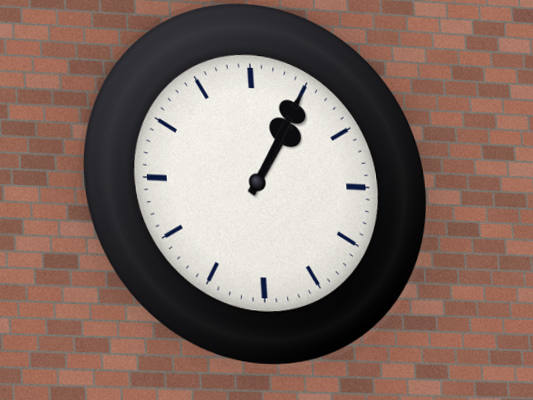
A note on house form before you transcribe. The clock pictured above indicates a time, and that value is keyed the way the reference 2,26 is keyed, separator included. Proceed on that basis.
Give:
1,05
